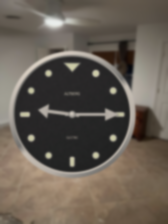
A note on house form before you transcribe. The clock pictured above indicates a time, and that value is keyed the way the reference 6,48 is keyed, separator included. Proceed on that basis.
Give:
9,15
